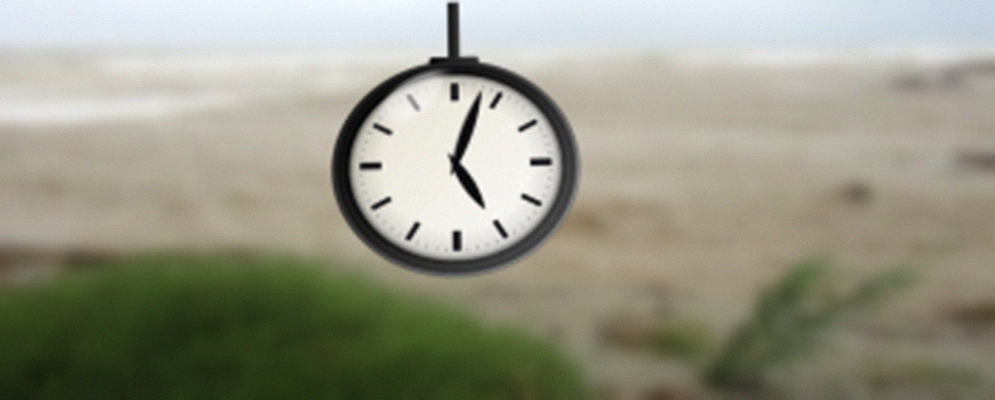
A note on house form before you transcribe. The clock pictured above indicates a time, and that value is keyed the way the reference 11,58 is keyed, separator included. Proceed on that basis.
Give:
5,03
